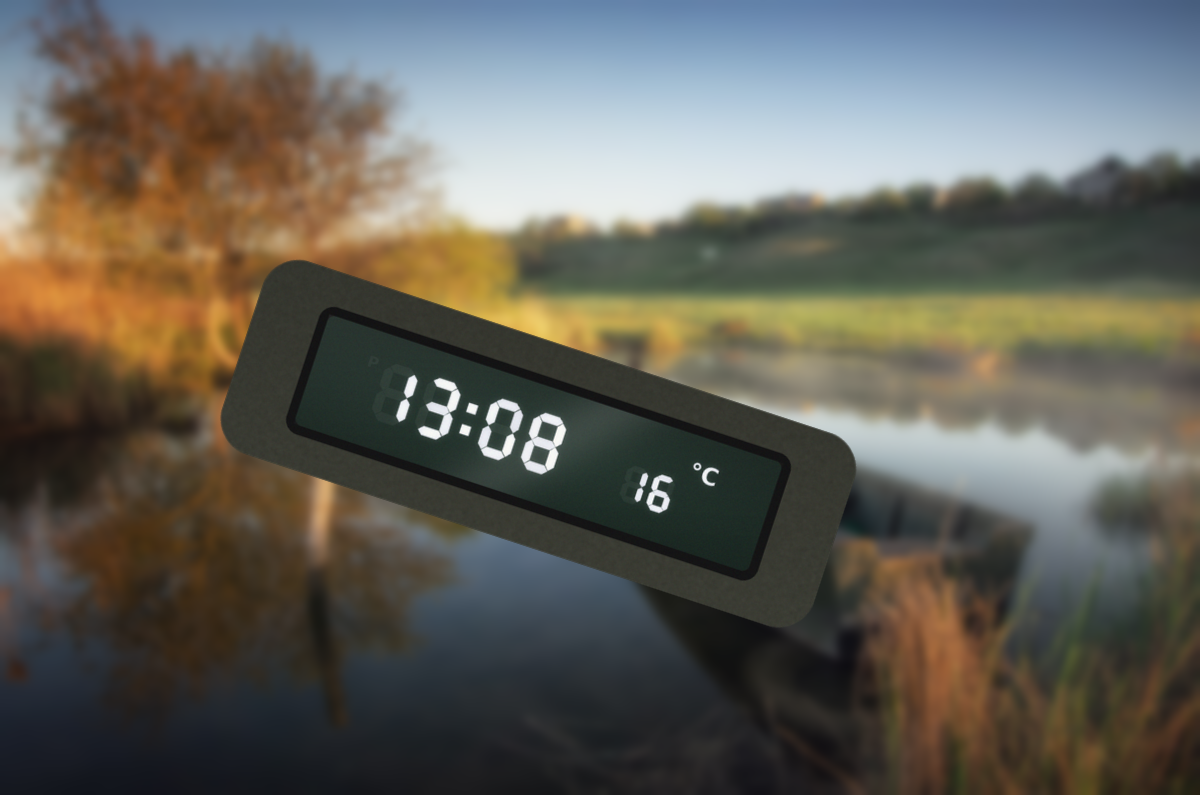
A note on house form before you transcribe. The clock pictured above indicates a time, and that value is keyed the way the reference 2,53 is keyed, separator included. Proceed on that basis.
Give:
13,08
